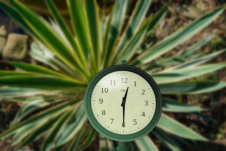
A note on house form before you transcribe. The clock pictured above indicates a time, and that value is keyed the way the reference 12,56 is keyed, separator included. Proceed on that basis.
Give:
12,30
